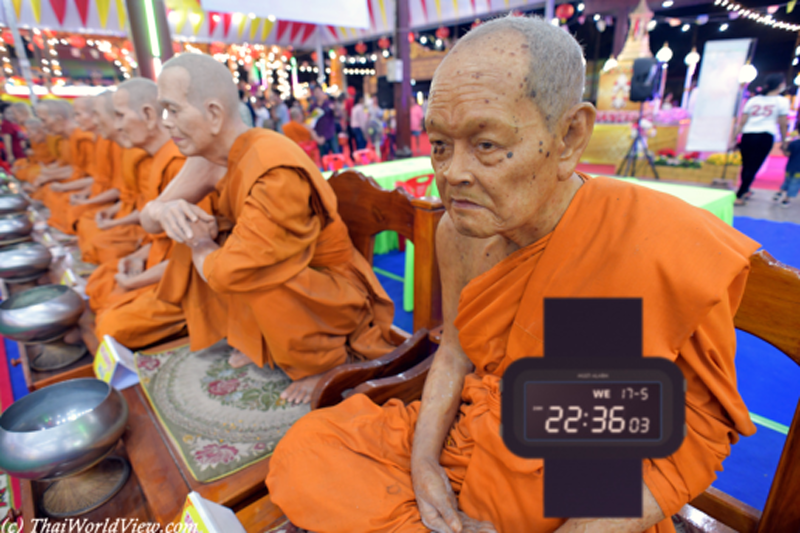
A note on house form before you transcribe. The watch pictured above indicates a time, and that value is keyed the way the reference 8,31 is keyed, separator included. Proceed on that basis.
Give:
22,36
